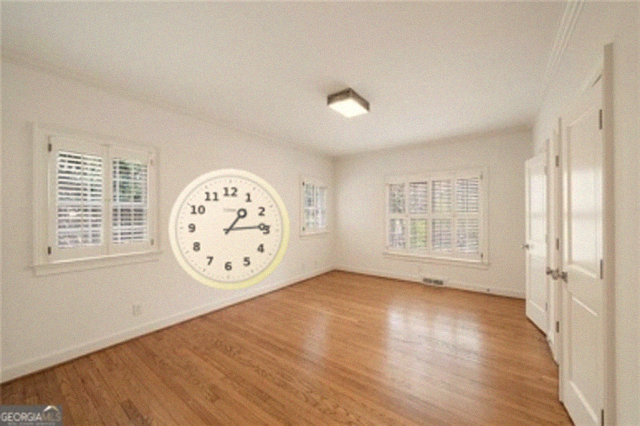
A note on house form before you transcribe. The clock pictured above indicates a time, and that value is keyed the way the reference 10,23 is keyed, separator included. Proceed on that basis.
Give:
1,14
